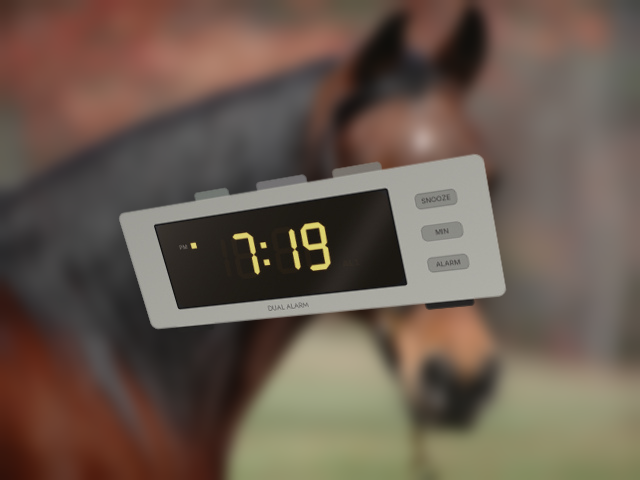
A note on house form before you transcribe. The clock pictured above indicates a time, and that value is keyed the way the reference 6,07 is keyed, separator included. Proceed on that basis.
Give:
7,19
